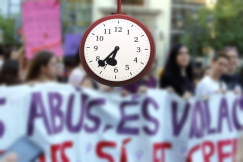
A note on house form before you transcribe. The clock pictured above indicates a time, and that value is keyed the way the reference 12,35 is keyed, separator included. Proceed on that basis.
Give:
6,37
